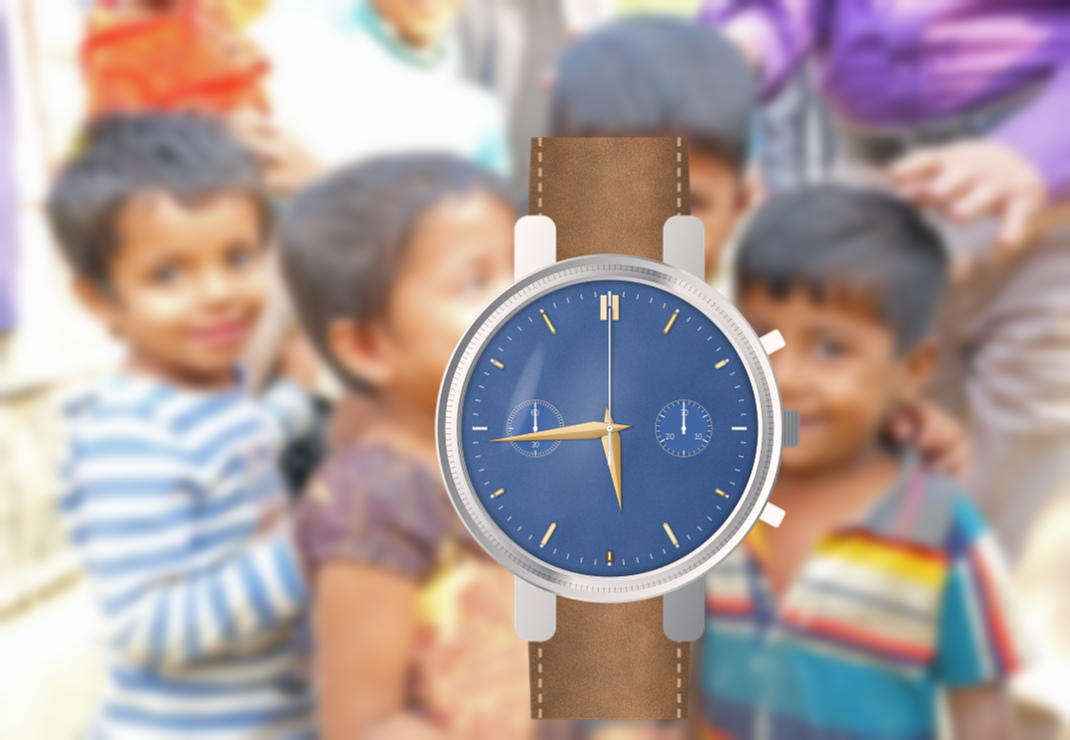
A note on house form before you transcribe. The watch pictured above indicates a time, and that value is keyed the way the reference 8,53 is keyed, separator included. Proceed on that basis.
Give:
5,44
